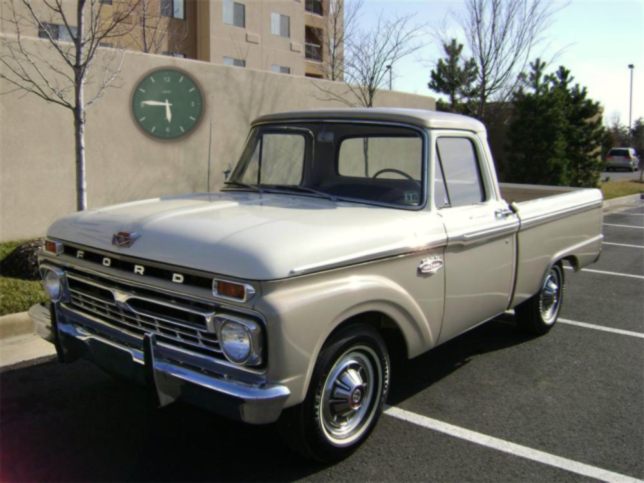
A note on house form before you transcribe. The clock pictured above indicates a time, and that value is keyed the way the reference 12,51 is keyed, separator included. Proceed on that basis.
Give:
5,46
